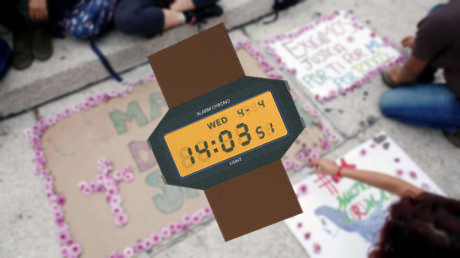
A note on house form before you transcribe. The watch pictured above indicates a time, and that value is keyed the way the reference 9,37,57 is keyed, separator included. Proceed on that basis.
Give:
14,03,51
